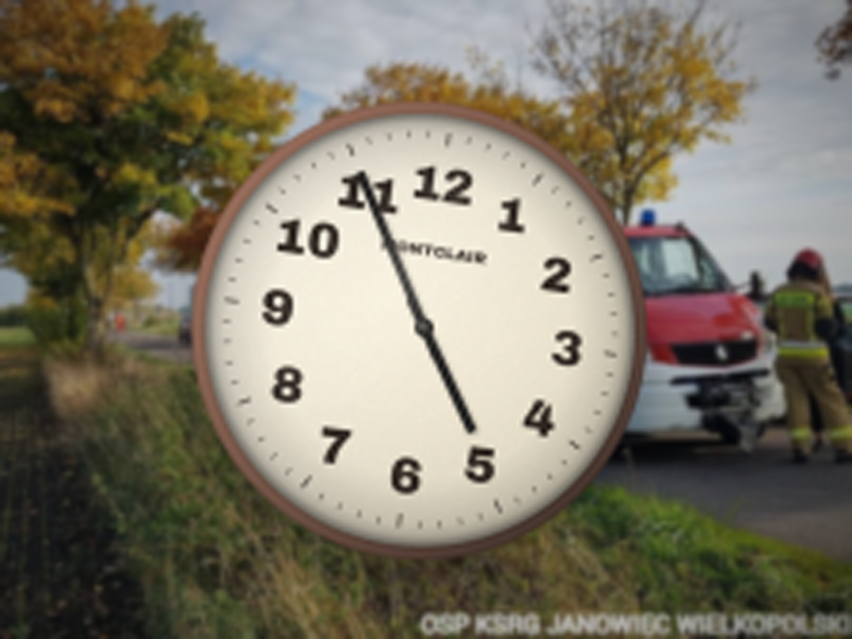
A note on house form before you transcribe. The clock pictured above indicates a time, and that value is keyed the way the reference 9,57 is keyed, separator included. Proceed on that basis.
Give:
4,55
